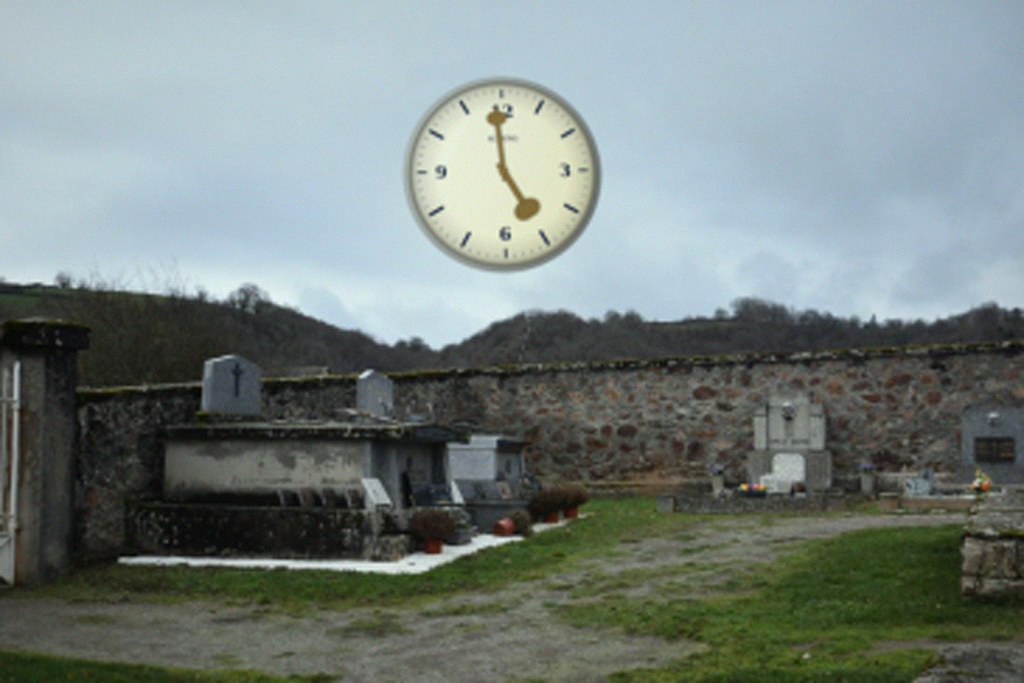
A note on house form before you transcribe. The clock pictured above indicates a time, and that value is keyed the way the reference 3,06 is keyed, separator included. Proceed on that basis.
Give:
4,59
